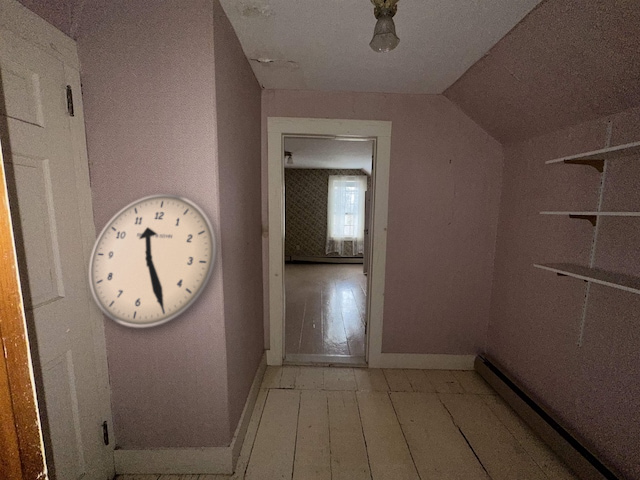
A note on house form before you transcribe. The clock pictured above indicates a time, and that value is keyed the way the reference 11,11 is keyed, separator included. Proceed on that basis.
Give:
11,25
